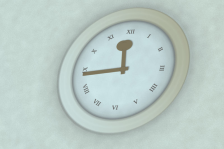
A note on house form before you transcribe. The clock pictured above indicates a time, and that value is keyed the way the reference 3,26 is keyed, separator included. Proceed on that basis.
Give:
11,44
